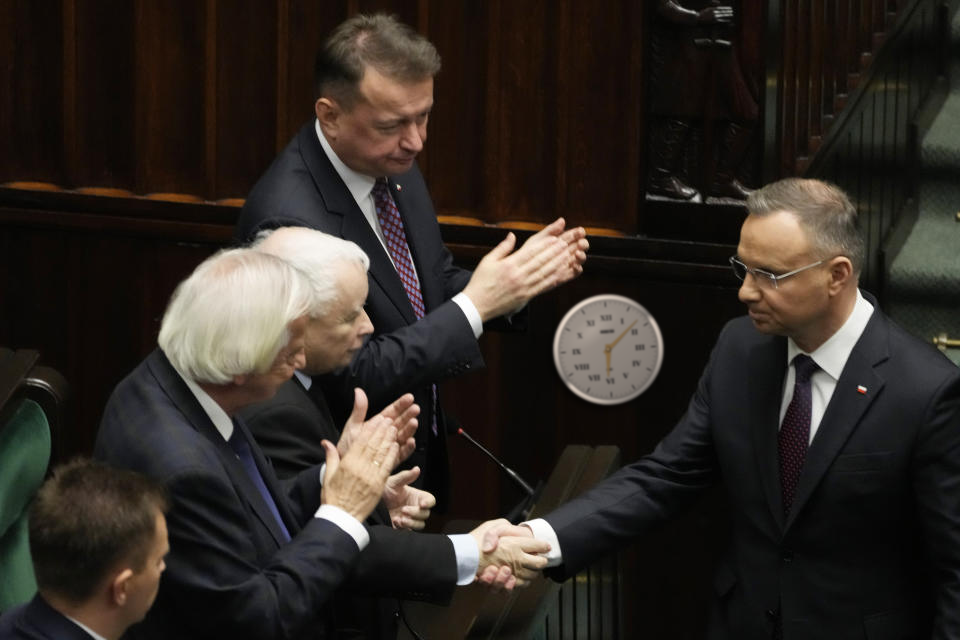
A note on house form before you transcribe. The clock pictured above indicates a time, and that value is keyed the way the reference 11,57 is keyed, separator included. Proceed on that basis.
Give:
6,08
